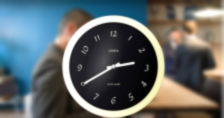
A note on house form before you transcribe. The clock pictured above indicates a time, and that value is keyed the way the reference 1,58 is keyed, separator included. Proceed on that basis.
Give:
2,40
